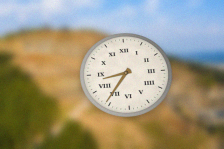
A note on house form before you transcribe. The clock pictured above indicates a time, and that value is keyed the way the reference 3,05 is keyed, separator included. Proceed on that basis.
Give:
8,36
